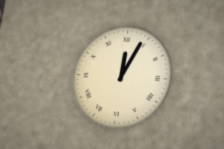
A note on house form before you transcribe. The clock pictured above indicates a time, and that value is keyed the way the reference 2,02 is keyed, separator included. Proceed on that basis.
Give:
12,04
